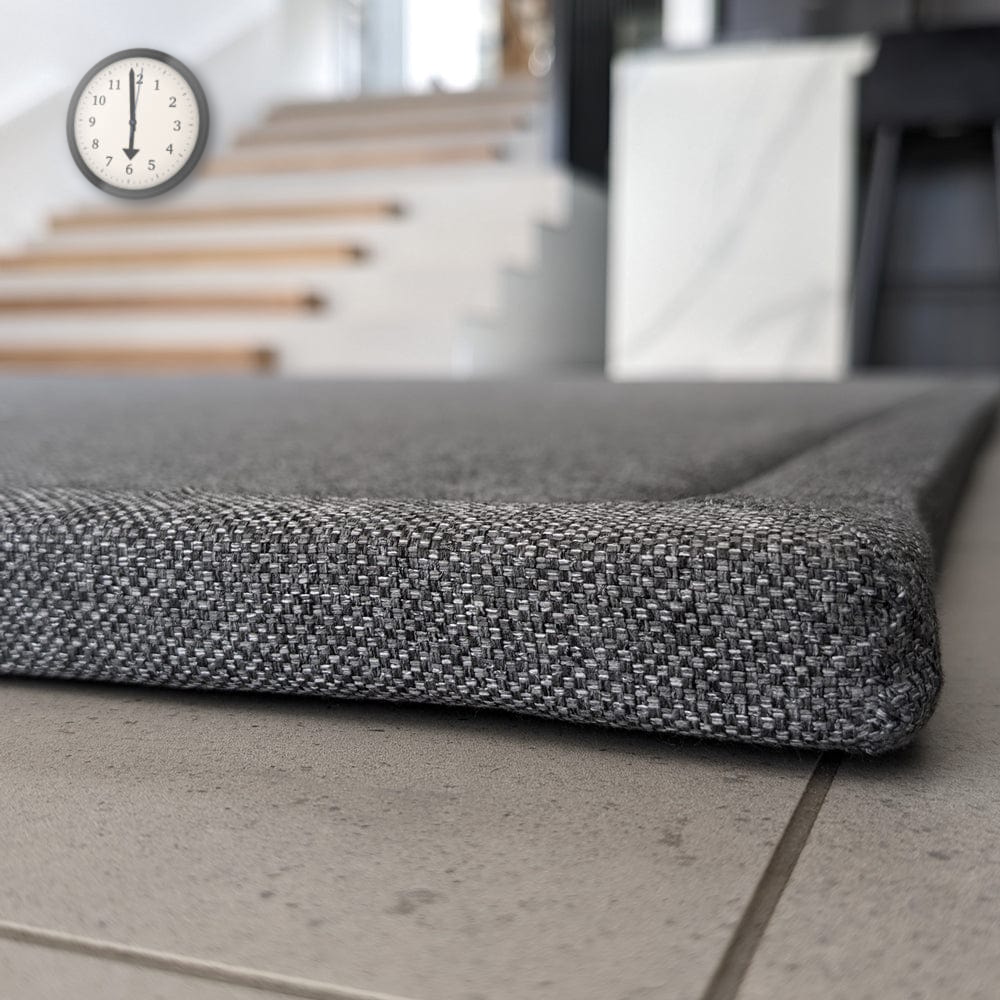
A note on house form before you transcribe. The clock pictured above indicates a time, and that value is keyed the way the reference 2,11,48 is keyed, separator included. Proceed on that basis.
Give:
5,59,01
